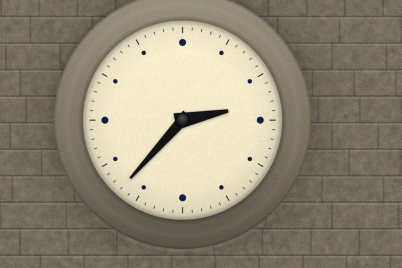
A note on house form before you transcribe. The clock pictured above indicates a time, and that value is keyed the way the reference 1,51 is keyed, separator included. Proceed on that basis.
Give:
2,37
